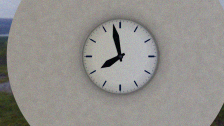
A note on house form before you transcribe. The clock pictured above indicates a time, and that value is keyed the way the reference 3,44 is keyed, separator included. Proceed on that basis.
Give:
7,58
